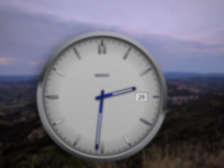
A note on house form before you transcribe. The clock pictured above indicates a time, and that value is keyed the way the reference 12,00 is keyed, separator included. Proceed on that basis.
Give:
2,31
